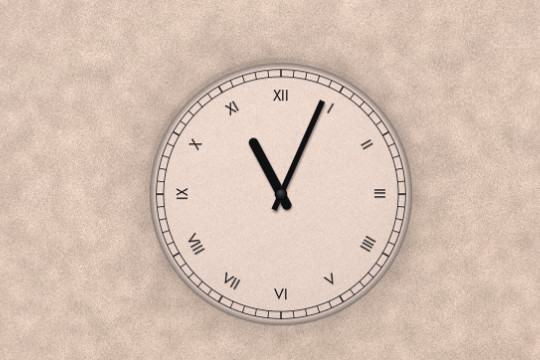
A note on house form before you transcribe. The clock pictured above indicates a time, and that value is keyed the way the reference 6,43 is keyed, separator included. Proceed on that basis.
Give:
11,04
